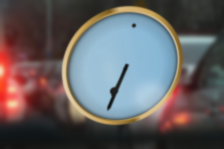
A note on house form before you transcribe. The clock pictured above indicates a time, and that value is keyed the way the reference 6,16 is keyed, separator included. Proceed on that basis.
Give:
6,32
